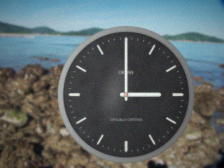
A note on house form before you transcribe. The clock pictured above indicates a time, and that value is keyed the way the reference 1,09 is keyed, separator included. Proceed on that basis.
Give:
3,00
